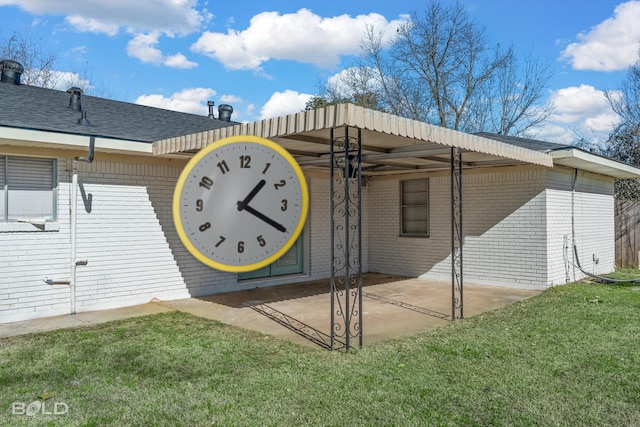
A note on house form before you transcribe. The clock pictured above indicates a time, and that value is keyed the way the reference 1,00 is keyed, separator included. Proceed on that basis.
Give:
1,20
